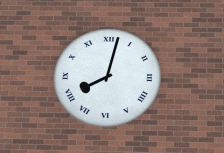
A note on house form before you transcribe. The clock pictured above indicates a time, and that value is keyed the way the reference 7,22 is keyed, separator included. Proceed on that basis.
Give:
8,02
